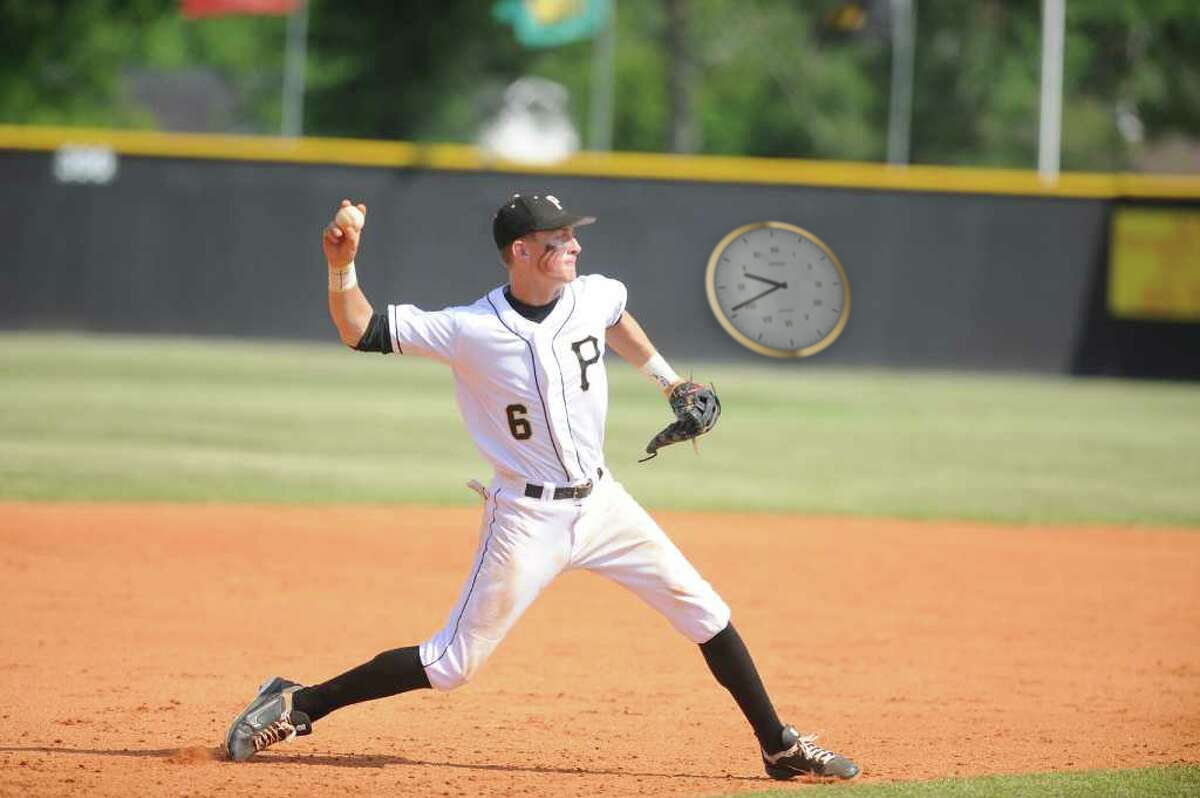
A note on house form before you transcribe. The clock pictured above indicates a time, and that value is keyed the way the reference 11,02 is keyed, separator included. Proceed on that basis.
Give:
9,41
